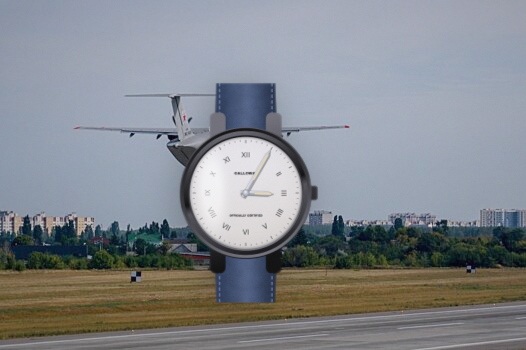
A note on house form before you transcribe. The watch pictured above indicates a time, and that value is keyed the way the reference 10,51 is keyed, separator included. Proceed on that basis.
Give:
3,05
